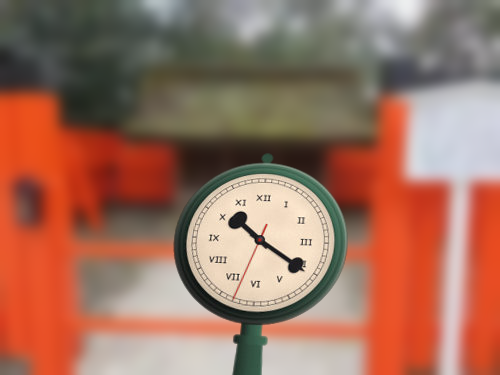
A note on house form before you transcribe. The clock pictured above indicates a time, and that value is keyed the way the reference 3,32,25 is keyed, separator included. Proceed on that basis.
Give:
10,20,33
